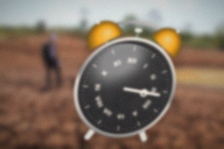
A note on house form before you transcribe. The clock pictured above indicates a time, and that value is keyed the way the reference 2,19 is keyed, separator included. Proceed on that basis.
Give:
3,16
